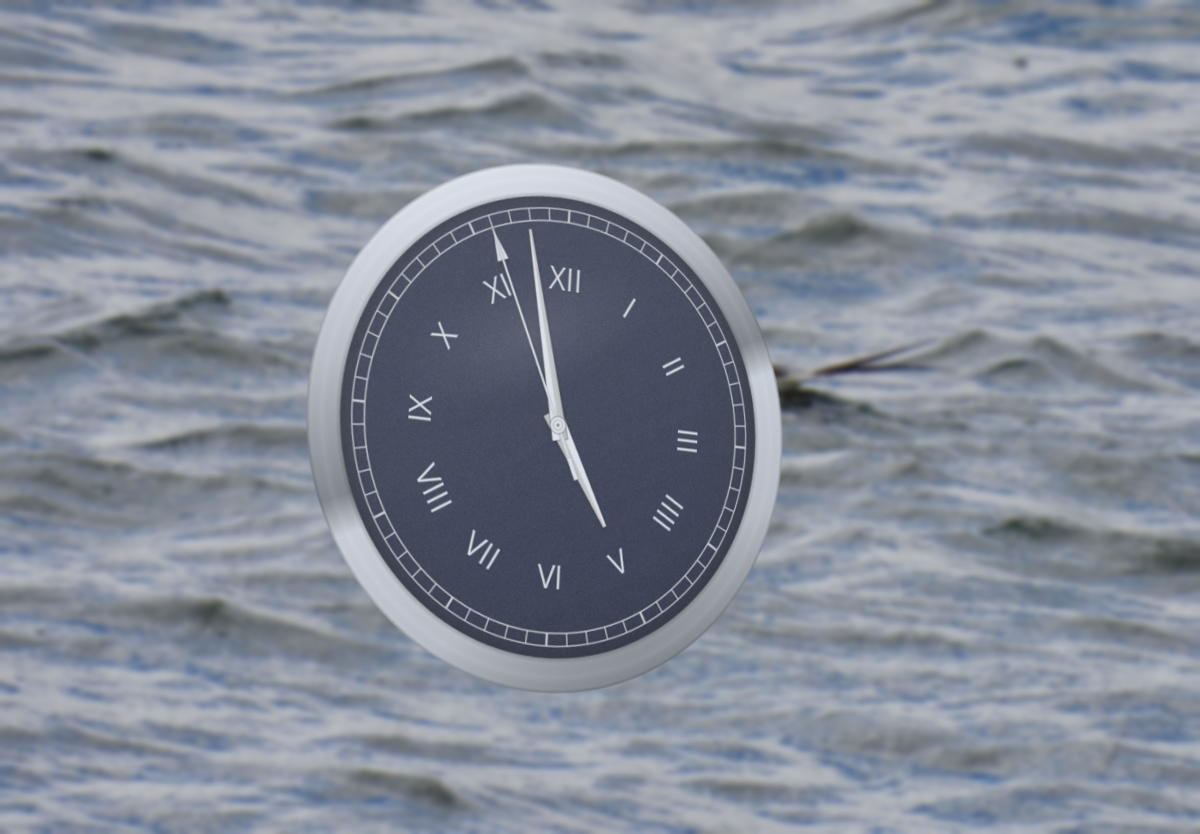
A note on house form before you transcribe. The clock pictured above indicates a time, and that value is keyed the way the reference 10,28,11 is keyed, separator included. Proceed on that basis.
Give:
4,57,56
